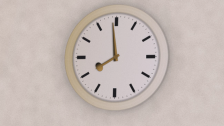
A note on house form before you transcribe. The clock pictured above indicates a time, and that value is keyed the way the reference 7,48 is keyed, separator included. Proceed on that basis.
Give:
7,59
